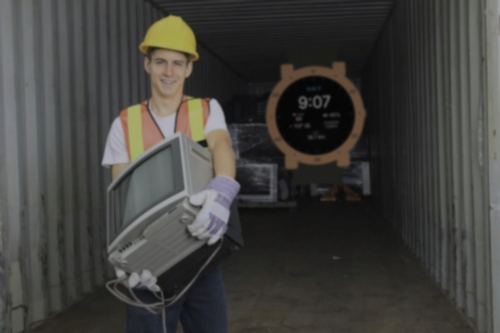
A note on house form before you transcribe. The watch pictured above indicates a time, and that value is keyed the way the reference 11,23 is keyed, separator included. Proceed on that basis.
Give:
9,07
